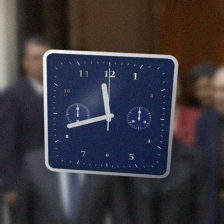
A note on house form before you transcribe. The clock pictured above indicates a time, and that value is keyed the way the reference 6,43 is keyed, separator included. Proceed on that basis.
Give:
11,42
